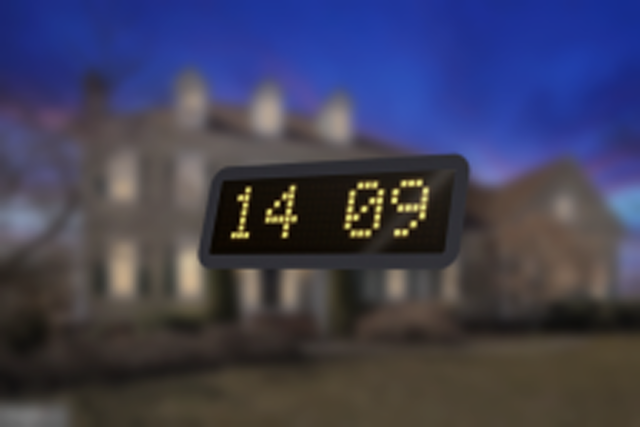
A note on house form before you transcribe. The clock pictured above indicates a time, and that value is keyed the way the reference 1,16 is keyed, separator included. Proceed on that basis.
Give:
14,09
